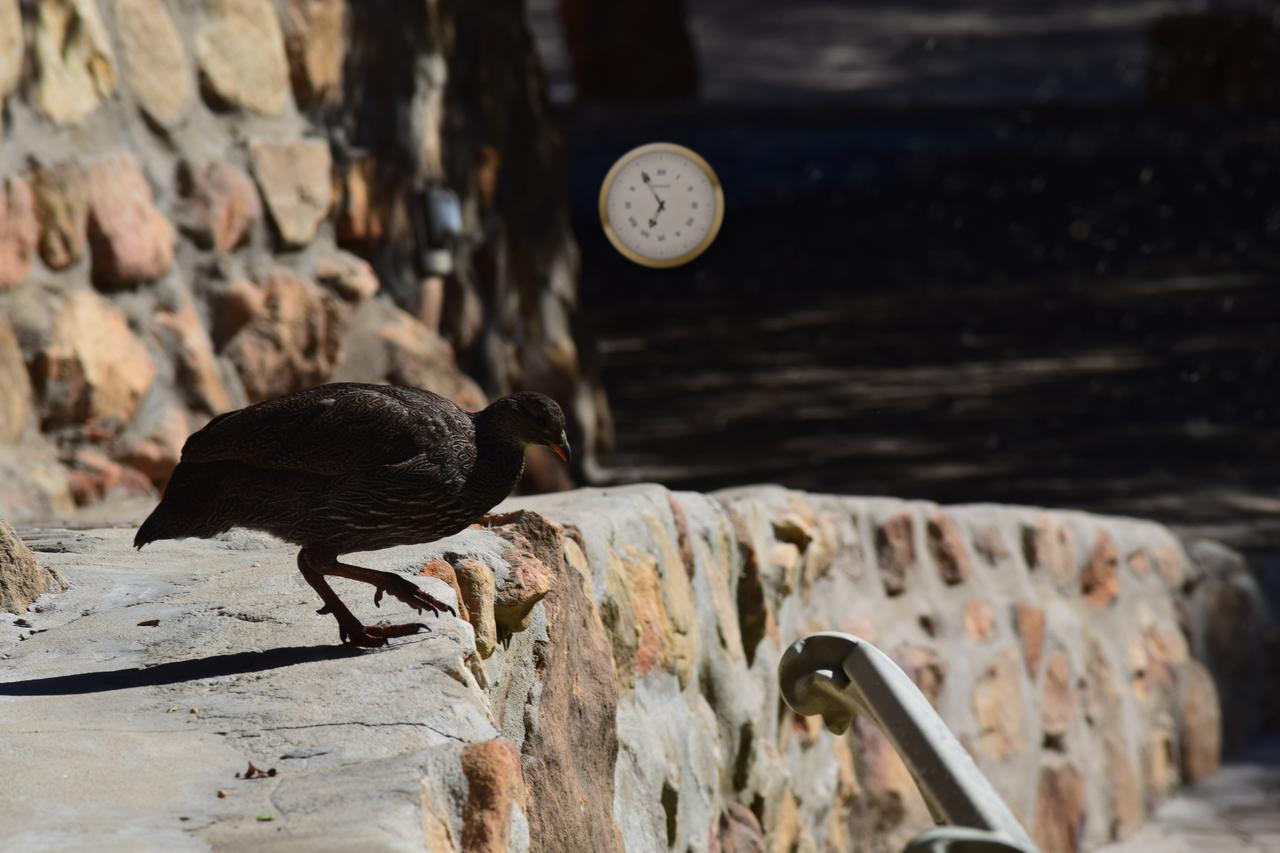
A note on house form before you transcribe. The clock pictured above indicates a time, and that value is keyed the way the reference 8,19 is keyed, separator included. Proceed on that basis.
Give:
6,55
